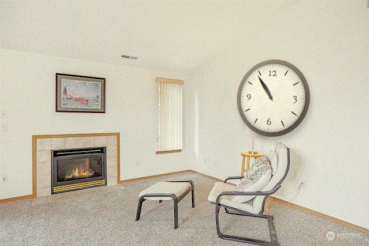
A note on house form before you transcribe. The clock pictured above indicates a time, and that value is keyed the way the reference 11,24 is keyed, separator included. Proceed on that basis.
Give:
10,54
